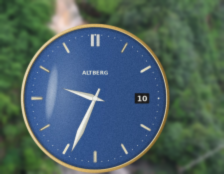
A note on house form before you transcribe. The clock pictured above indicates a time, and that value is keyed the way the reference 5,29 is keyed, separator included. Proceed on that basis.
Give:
9,34
